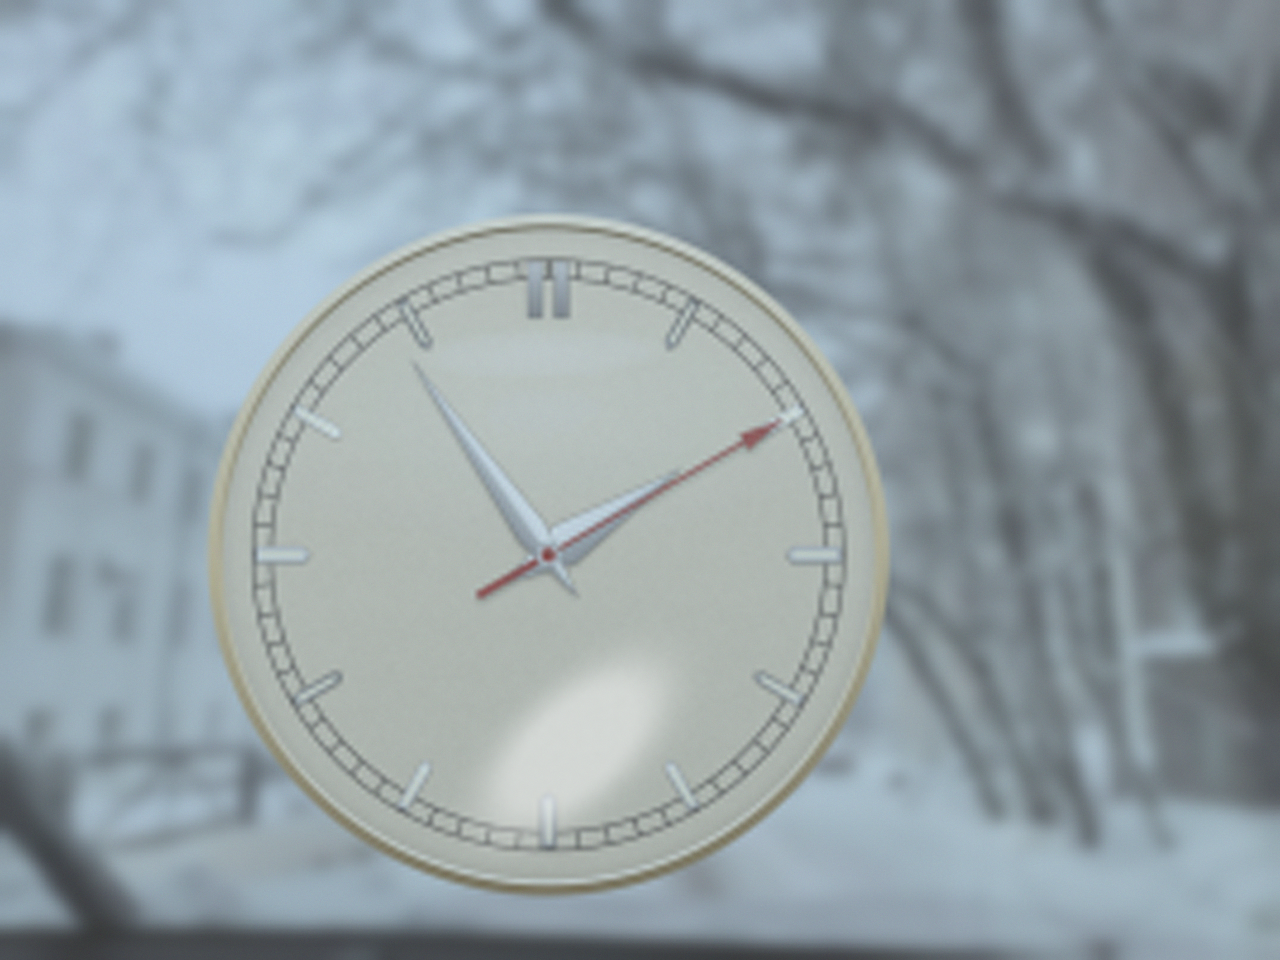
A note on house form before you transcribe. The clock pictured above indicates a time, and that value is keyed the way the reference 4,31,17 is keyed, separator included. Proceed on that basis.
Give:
1,54,10
